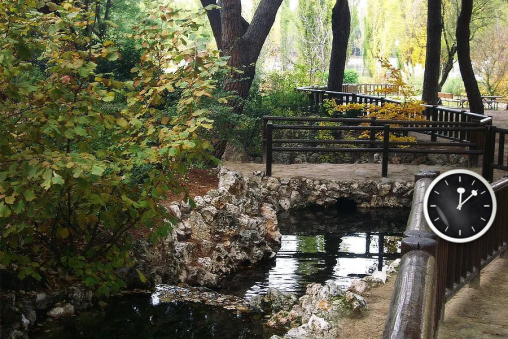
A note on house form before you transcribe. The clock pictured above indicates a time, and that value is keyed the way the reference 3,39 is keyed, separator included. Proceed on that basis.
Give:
12,08
